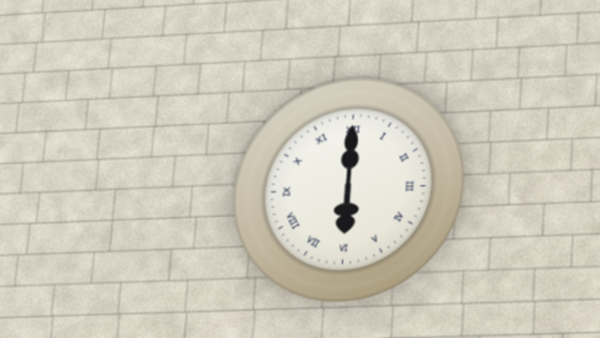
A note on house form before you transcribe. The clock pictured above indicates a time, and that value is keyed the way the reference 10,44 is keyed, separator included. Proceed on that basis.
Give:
6,00
